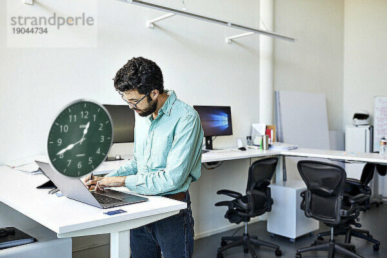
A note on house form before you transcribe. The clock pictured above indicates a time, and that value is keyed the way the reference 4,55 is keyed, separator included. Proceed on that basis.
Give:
12,41
